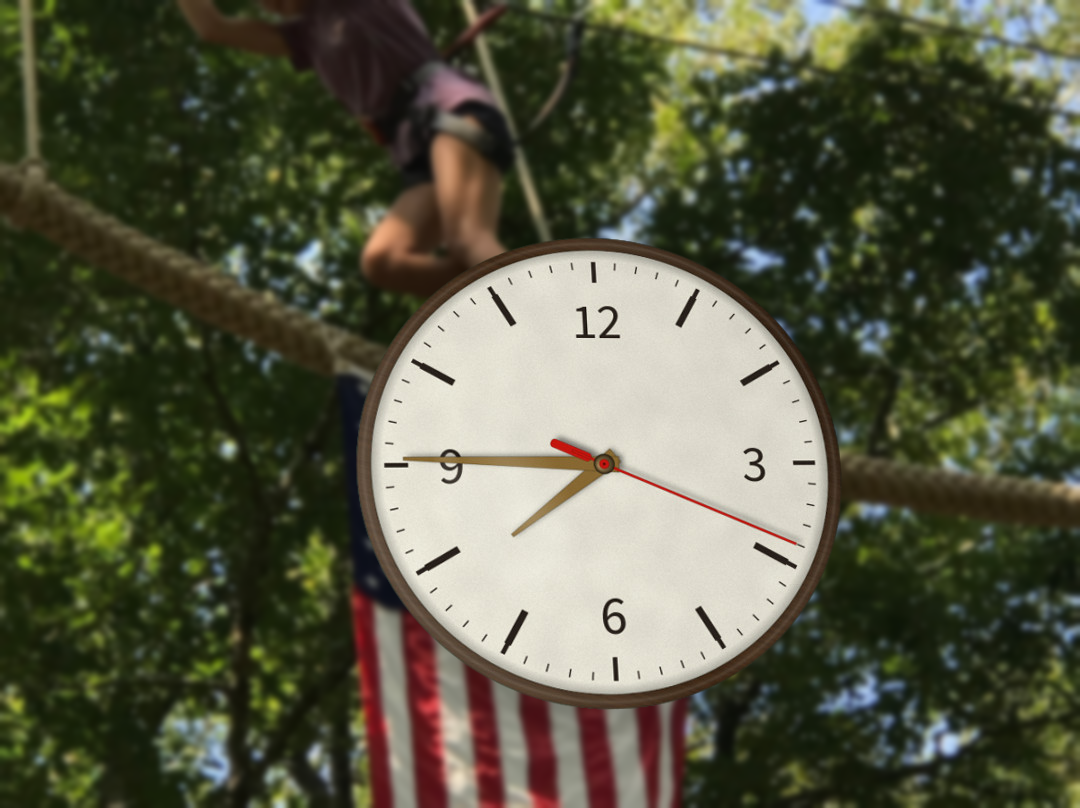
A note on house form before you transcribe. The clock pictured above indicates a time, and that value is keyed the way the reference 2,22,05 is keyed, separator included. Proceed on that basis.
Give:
7,45,19
